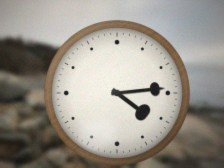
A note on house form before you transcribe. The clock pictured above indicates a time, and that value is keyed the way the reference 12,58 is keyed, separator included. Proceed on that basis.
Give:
4,14
